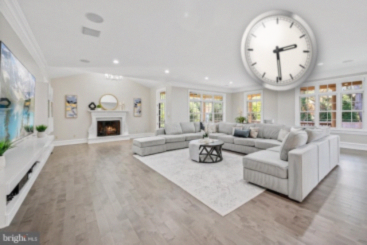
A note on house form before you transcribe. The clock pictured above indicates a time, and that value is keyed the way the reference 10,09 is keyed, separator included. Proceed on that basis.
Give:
2,29
